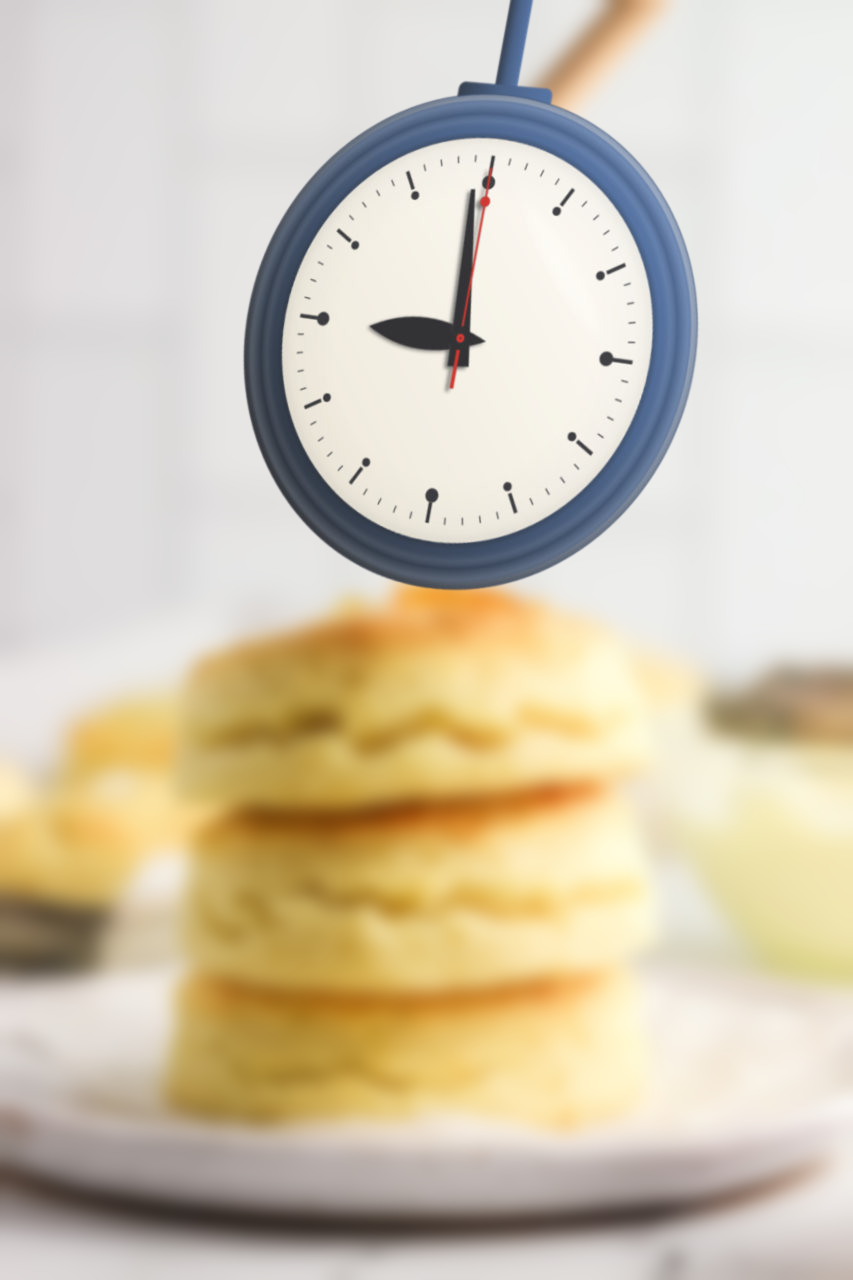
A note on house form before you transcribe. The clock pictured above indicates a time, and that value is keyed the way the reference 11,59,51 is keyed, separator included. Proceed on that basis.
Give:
8,59,00
